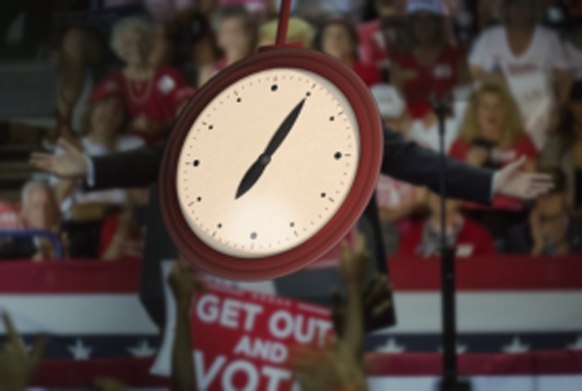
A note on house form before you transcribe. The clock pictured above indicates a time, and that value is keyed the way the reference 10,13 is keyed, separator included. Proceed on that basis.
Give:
7,05
